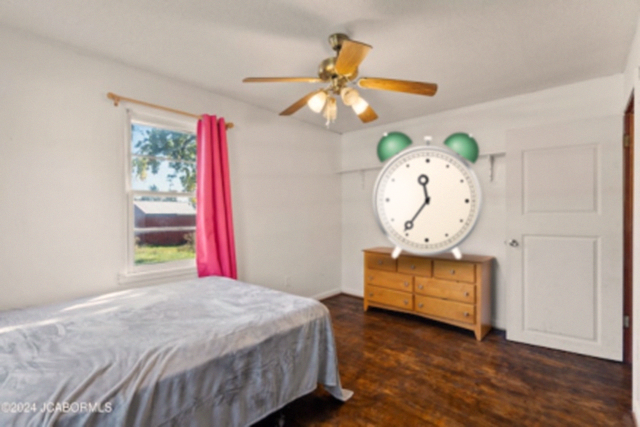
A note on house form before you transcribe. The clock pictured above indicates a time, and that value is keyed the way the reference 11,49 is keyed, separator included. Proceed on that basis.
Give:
11,36
